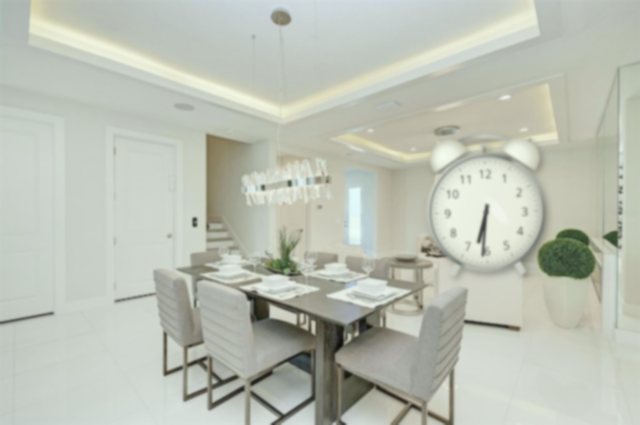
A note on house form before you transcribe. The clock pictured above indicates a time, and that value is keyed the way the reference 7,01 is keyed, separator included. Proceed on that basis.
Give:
6,31
